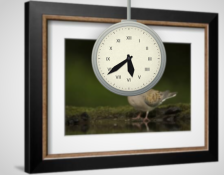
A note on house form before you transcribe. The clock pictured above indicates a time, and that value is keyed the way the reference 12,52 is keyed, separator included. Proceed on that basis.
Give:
5,39
